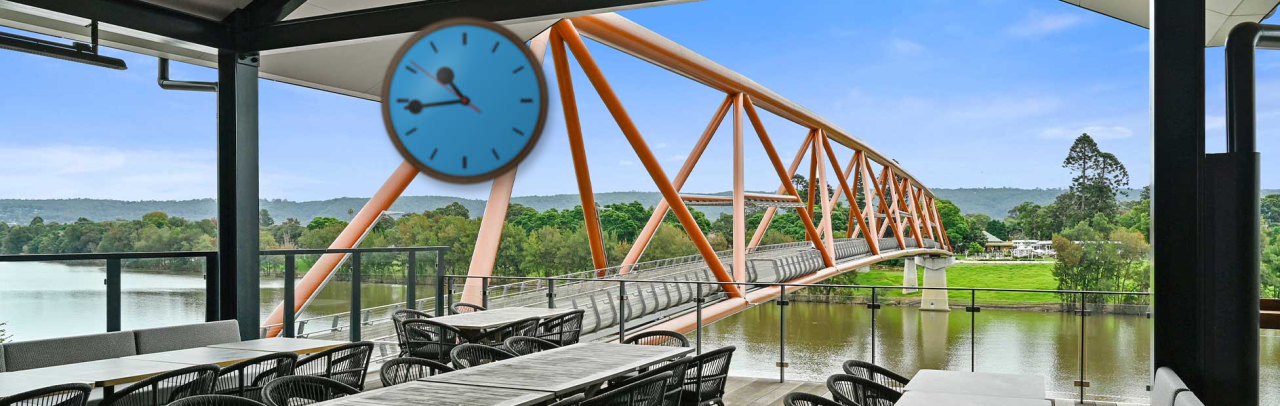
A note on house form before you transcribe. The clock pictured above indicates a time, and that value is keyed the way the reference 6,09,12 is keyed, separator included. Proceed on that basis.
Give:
10,43,51
